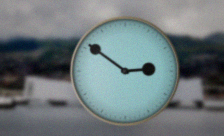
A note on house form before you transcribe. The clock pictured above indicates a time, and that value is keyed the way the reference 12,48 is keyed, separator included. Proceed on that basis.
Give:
2,51
